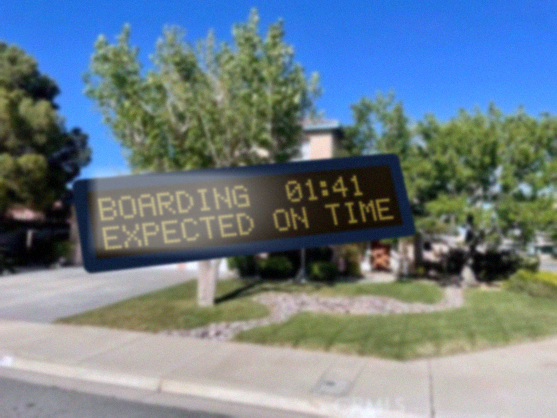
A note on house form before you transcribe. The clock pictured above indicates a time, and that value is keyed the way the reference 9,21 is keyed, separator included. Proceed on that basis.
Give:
1,41
